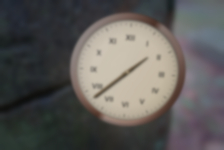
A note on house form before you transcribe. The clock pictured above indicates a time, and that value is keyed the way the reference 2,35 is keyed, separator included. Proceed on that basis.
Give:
1,38
